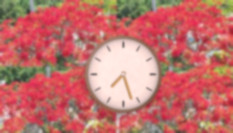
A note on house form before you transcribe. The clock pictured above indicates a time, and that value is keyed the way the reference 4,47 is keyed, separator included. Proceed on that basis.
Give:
7,27
